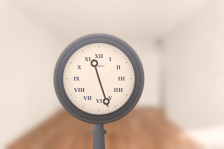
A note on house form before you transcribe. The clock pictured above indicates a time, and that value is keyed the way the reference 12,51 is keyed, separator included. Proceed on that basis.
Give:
11,27
